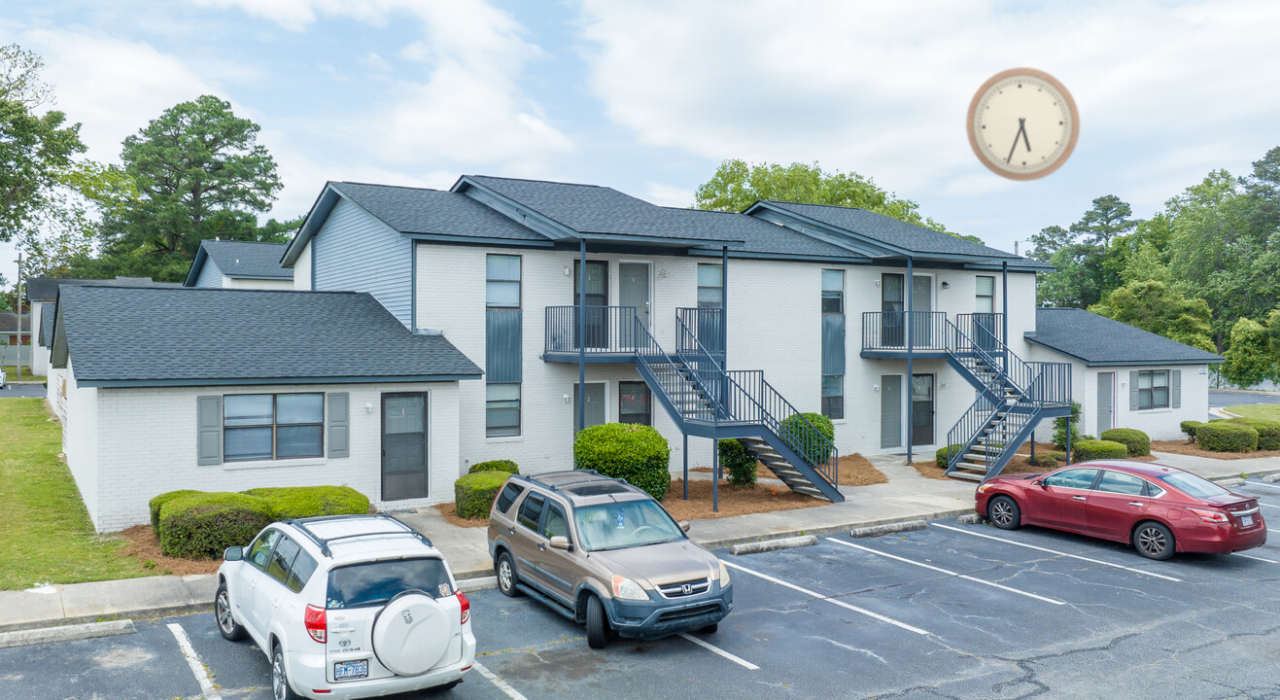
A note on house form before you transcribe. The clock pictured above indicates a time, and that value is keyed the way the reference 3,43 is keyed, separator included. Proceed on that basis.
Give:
5,34
